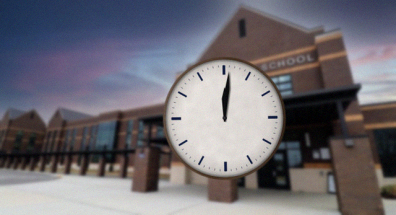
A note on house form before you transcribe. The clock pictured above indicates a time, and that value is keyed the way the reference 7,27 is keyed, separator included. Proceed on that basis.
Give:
12,01
